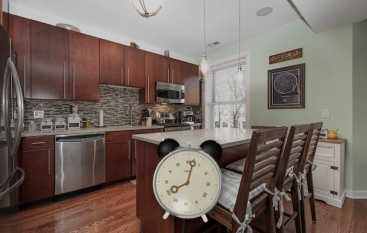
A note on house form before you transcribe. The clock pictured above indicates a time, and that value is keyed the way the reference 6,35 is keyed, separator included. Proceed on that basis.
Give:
8,02
